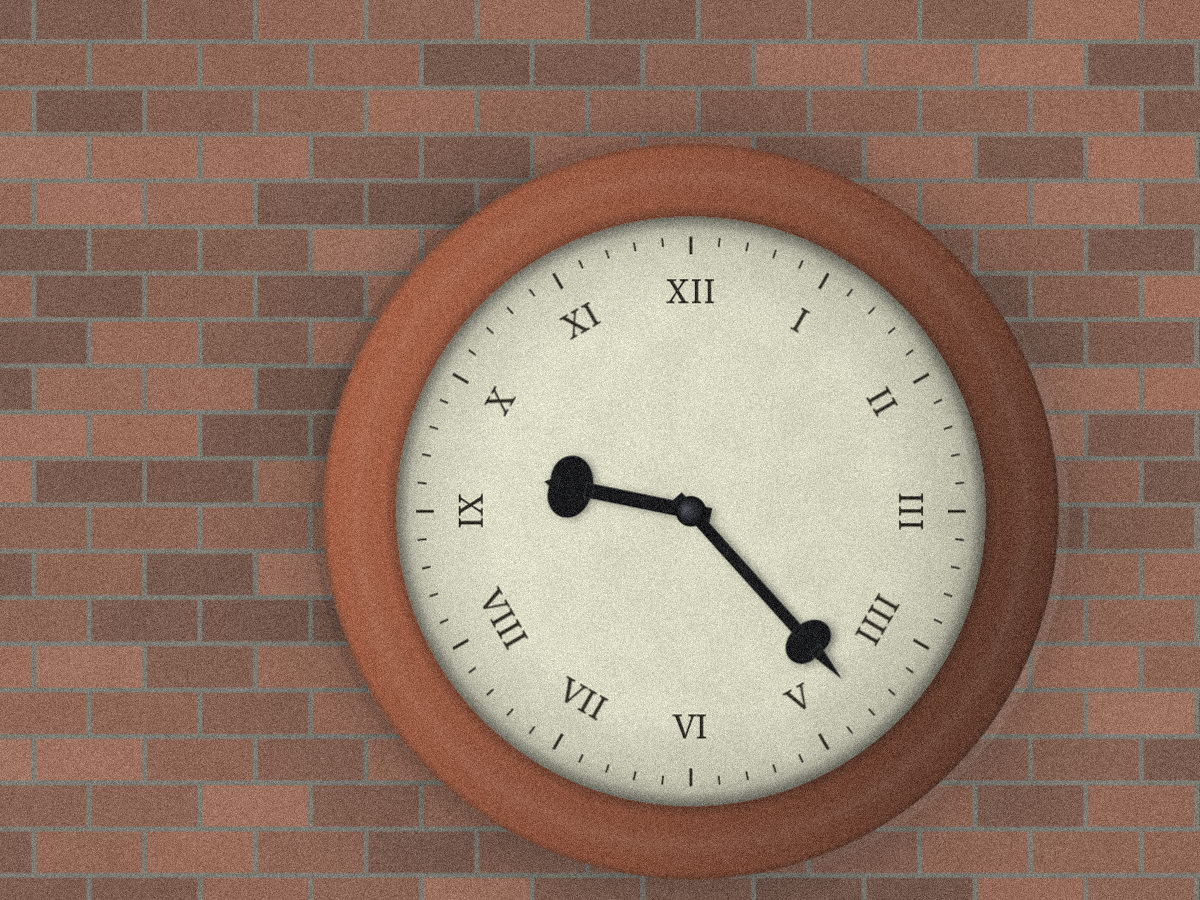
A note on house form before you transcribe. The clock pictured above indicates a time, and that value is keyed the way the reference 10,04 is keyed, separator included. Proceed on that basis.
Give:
9,23
